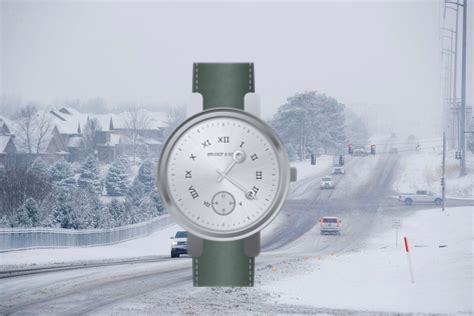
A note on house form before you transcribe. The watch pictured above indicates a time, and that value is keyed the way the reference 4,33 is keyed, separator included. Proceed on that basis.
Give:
1,21
